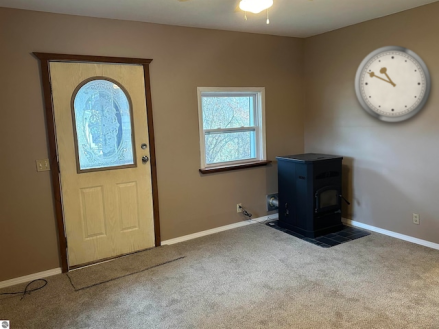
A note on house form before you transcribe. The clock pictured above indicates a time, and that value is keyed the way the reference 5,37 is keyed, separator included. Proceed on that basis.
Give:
10,49
